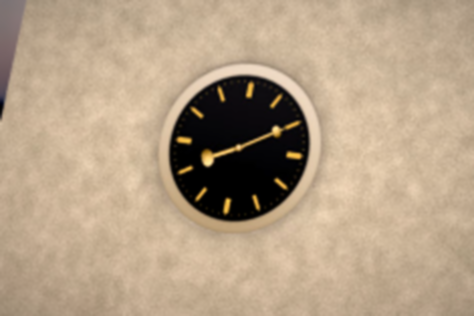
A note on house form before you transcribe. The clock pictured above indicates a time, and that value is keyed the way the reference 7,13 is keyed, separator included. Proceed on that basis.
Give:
8,10
